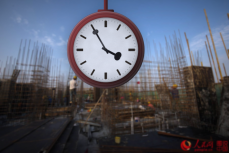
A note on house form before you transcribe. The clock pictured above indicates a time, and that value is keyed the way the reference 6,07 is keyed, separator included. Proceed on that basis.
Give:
3,55
